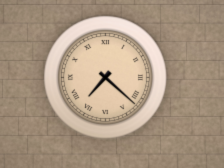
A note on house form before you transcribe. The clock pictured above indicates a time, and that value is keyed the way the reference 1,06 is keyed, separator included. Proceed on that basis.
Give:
7,22
